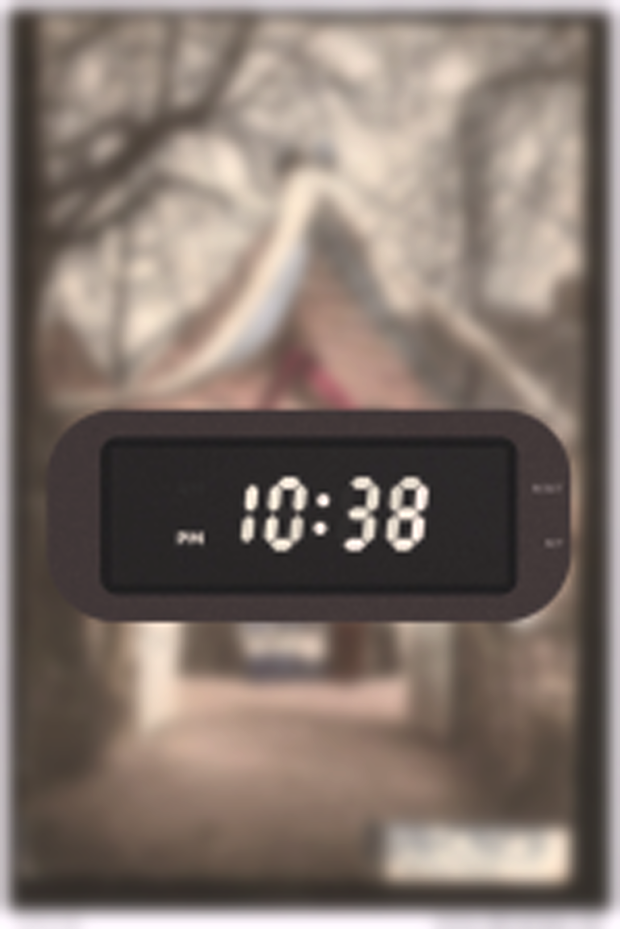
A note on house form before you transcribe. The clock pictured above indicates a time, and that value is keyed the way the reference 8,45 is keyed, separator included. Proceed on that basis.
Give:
10,38
